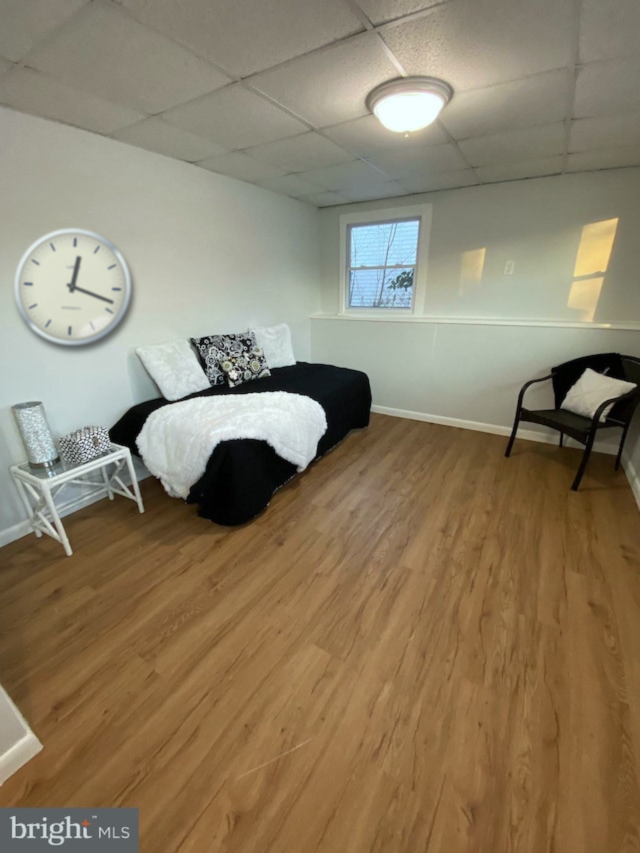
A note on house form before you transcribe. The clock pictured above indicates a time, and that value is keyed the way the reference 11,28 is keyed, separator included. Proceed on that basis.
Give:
12,18
